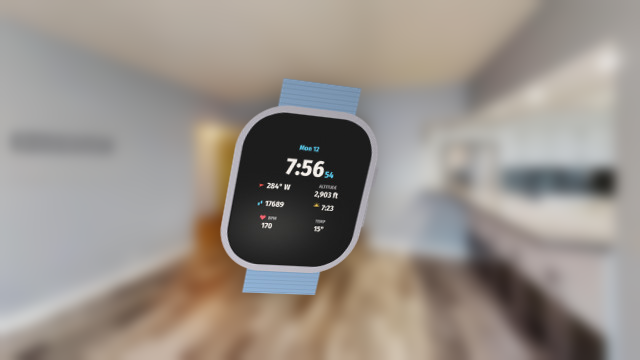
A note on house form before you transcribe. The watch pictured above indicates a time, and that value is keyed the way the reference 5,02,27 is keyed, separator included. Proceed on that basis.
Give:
7,56,54
